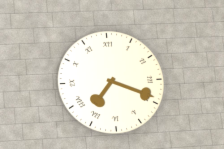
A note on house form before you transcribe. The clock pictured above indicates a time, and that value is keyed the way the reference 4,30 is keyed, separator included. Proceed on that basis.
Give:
7,19
